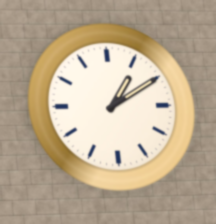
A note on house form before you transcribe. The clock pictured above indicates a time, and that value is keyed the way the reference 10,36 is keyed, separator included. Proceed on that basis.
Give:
1,10
